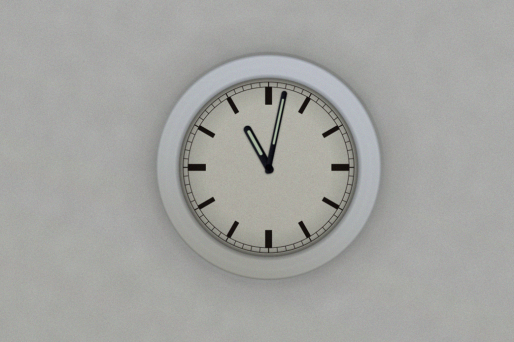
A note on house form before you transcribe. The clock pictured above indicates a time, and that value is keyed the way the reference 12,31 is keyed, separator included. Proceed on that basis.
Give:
11,02
